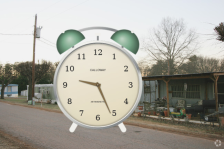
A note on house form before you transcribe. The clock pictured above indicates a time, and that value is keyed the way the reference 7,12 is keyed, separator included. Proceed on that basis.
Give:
9,26
